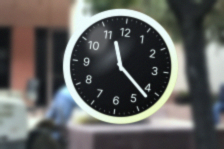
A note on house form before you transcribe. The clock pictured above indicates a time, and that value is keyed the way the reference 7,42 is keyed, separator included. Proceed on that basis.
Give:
11,22
